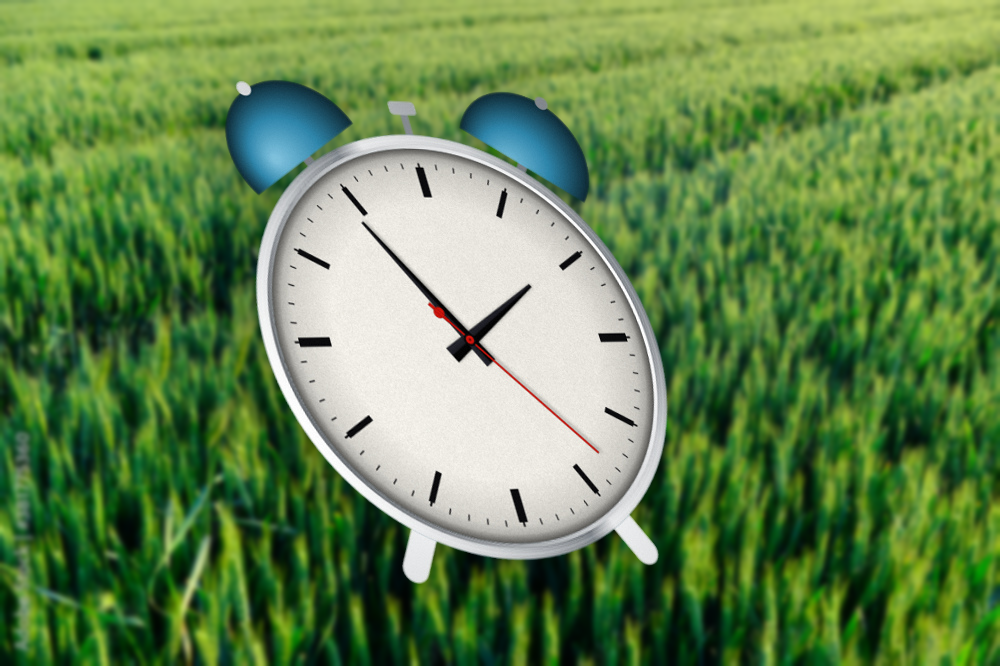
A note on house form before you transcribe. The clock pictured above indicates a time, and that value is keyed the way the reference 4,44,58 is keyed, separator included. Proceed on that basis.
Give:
1,54,23
